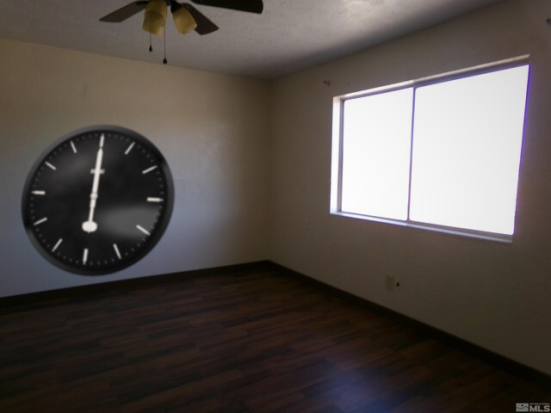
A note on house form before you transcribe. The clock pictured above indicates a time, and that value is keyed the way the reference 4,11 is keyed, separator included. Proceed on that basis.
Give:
6,00
